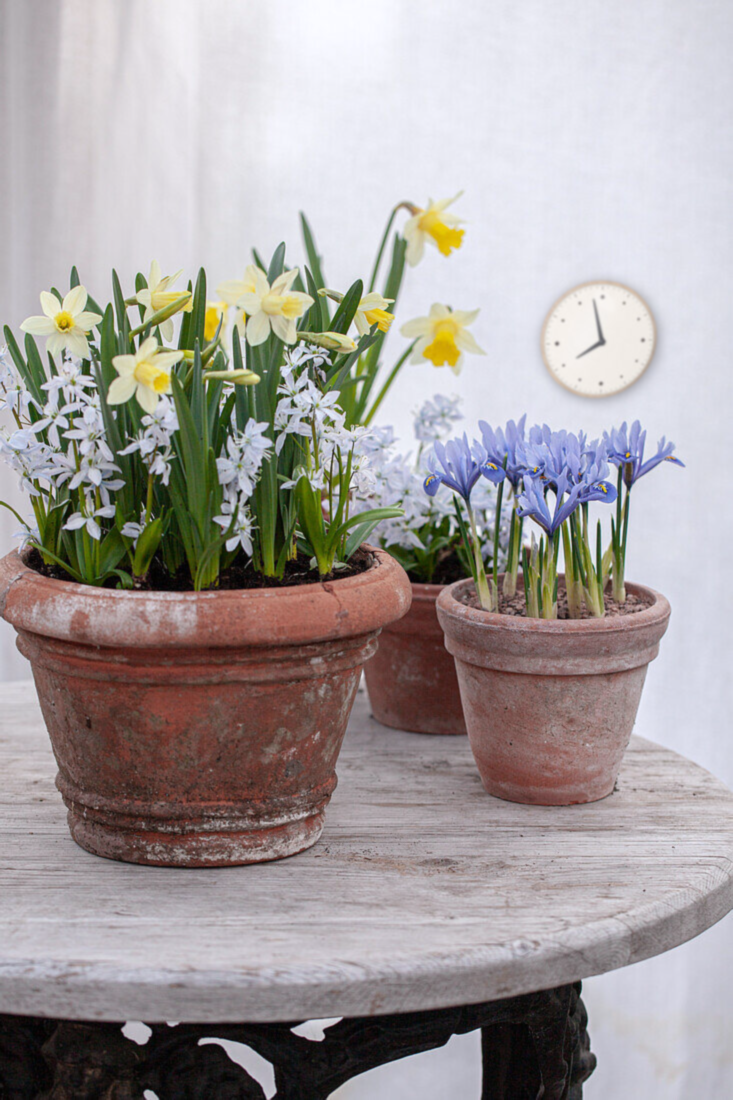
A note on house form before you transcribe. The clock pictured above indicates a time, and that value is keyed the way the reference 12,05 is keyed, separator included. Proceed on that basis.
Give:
7,58
